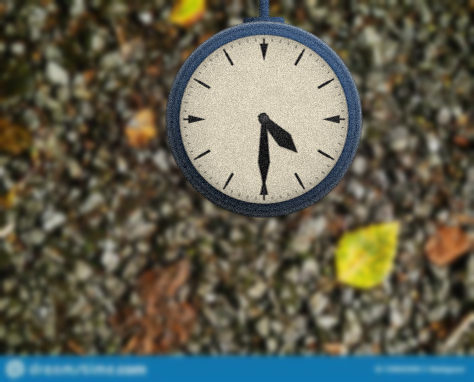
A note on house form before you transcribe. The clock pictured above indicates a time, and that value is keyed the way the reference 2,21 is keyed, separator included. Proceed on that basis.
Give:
4,30
